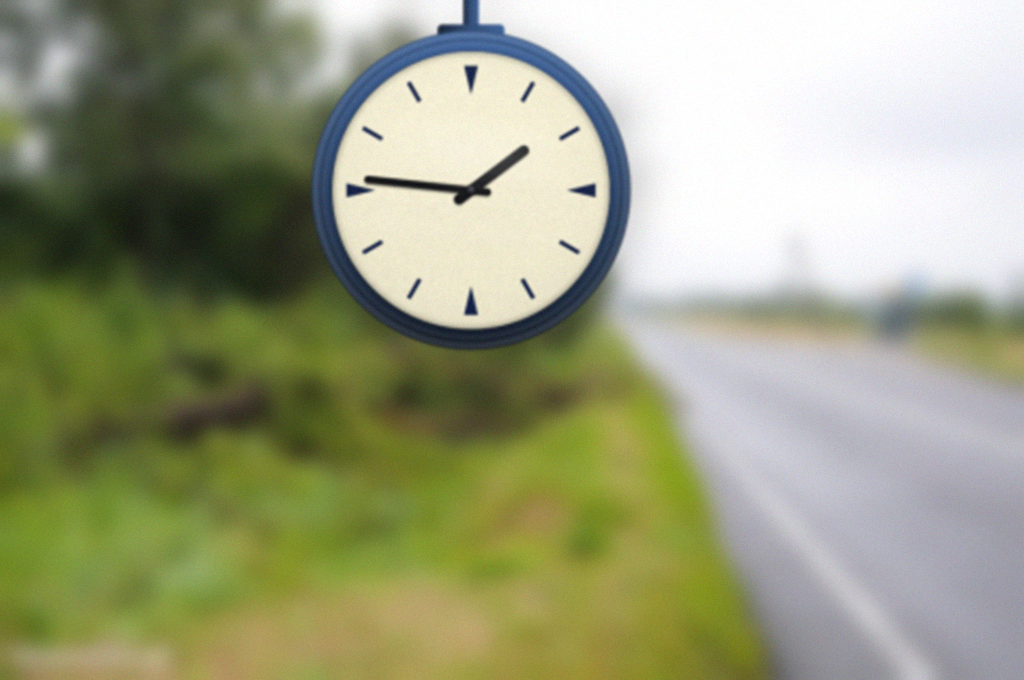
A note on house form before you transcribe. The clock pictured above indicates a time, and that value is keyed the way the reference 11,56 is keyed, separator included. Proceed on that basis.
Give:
1,46
